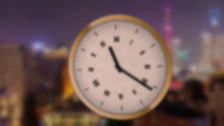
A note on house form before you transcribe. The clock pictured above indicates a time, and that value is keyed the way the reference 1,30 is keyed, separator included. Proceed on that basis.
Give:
11,21
